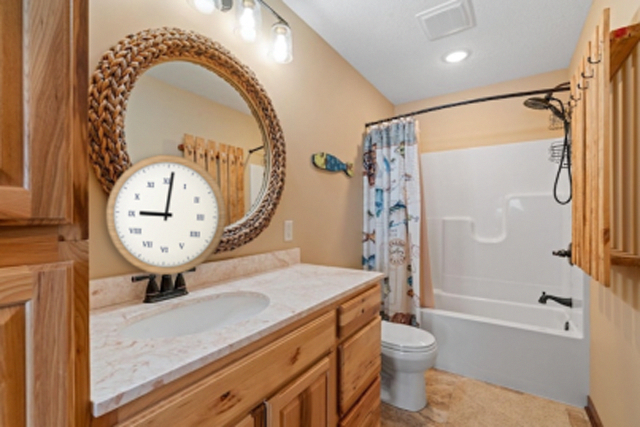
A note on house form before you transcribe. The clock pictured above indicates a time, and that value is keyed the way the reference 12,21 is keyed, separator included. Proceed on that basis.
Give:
9,01
